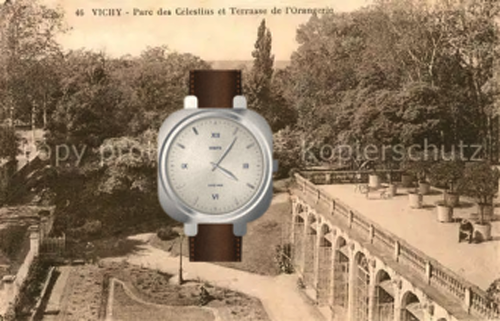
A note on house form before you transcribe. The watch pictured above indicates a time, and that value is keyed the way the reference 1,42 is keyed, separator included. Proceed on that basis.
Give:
4,06
